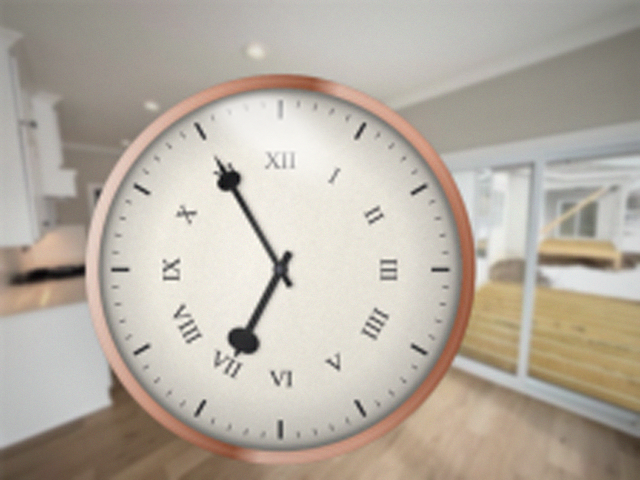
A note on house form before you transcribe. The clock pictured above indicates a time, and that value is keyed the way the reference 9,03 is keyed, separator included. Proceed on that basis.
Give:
6,55
